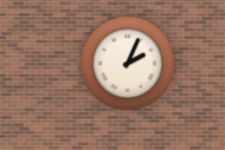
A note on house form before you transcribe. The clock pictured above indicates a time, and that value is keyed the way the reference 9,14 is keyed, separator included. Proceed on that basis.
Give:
2,04
